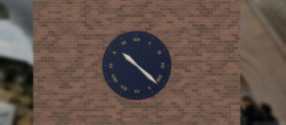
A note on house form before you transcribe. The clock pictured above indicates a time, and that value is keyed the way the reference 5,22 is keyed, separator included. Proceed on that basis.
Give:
10,22
